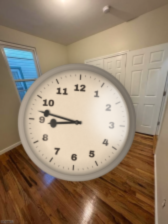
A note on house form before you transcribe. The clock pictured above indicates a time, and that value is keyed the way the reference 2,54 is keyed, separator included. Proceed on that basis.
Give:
8,47
